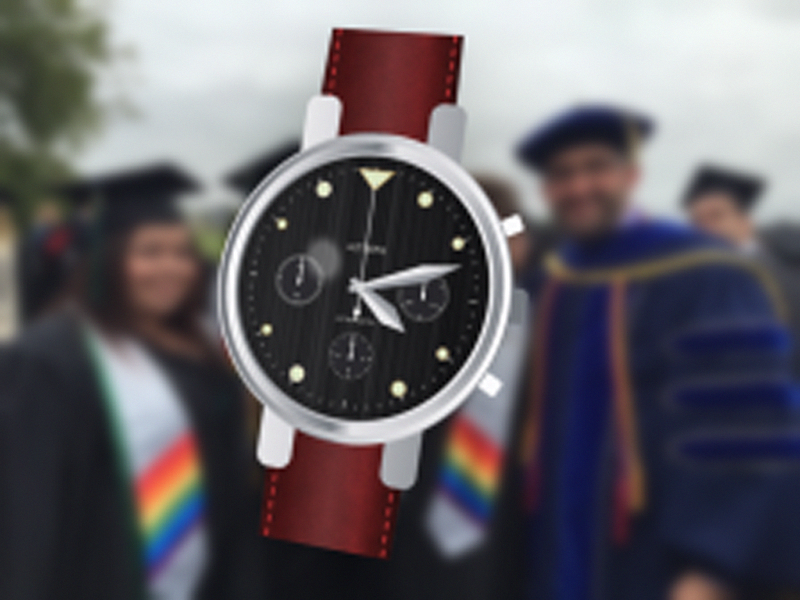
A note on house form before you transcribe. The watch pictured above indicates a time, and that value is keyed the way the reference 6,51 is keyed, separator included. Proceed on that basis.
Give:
4,12
